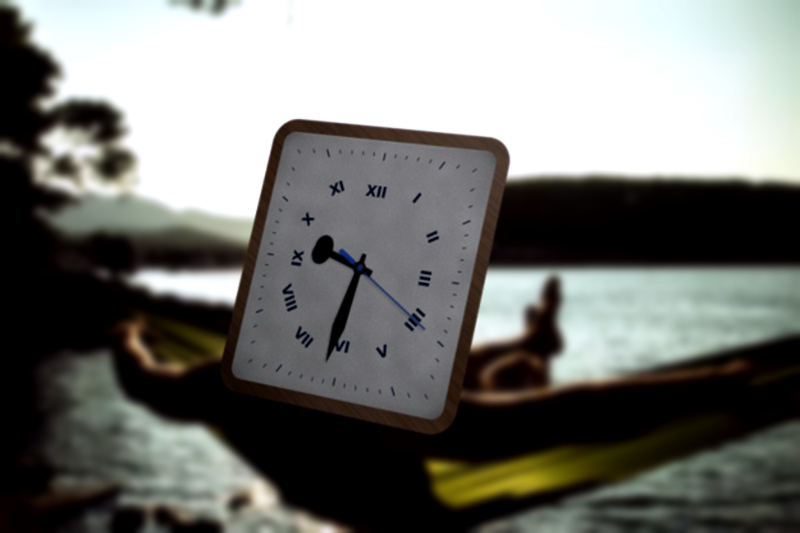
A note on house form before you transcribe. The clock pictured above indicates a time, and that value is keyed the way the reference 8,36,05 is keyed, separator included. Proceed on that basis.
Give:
9,31,20
